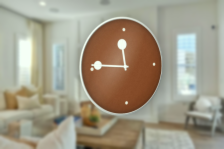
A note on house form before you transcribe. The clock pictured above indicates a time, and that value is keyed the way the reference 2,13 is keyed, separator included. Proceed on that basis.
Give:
11,46
